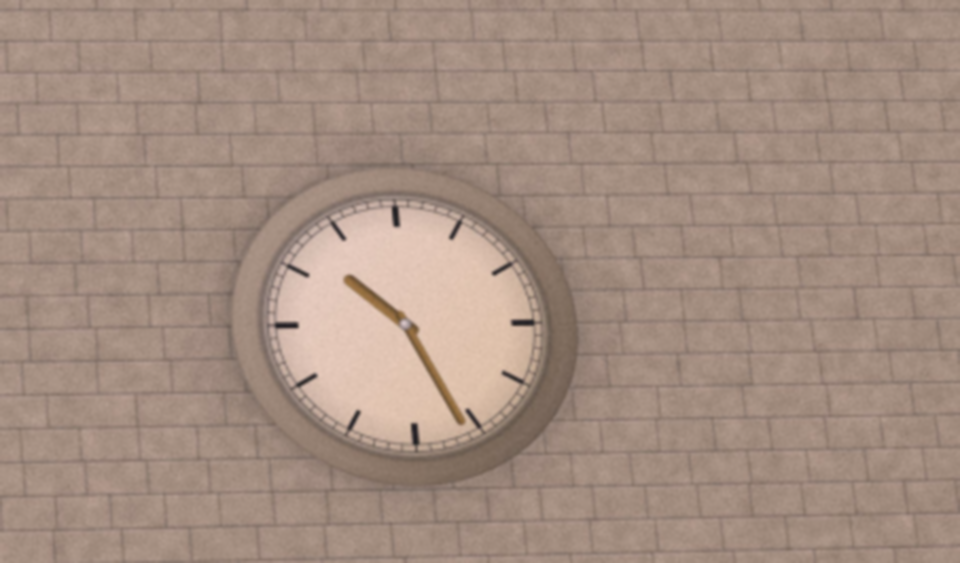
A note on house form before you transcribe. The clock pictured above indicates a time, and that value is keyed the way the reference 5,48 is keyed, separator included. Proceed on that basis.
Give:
10,26
